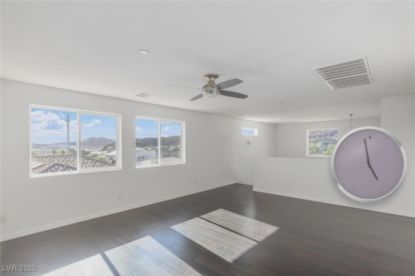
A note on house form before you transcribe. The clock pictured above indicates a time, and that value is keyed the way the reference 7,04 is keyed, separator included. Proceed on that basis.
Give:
4,58
